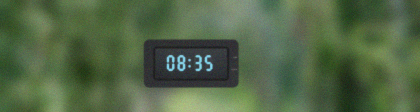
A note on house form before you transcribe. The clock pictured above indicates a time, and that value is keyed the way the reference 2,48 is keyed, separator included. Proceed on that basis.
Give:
8,35
